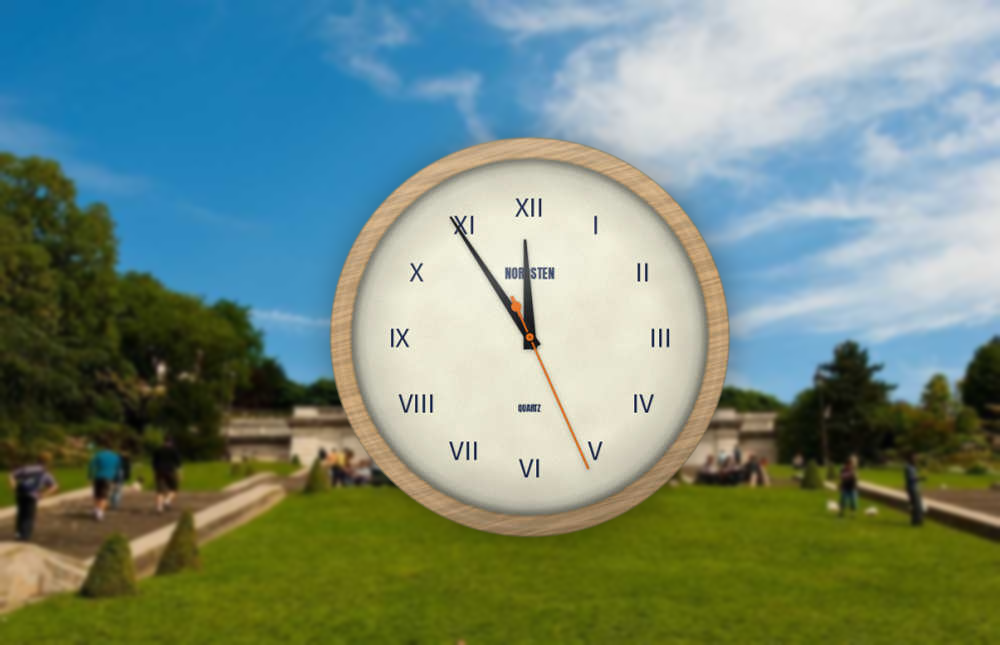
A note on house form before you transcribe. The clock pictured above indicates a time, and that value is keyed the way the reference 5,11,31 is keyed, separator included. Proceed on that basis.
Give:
11,54,26
